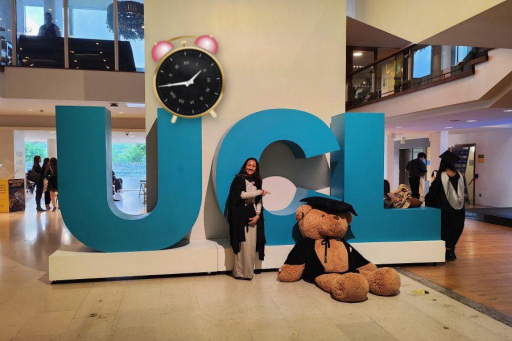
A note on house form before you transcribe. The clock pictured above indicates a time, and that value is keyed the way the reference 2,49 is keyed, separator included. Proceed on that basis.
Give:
1,45
